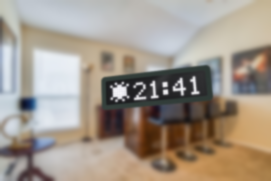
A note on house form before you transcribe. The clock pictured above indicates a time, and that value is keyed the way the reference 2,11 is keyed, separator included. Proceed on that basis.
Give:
21,41
